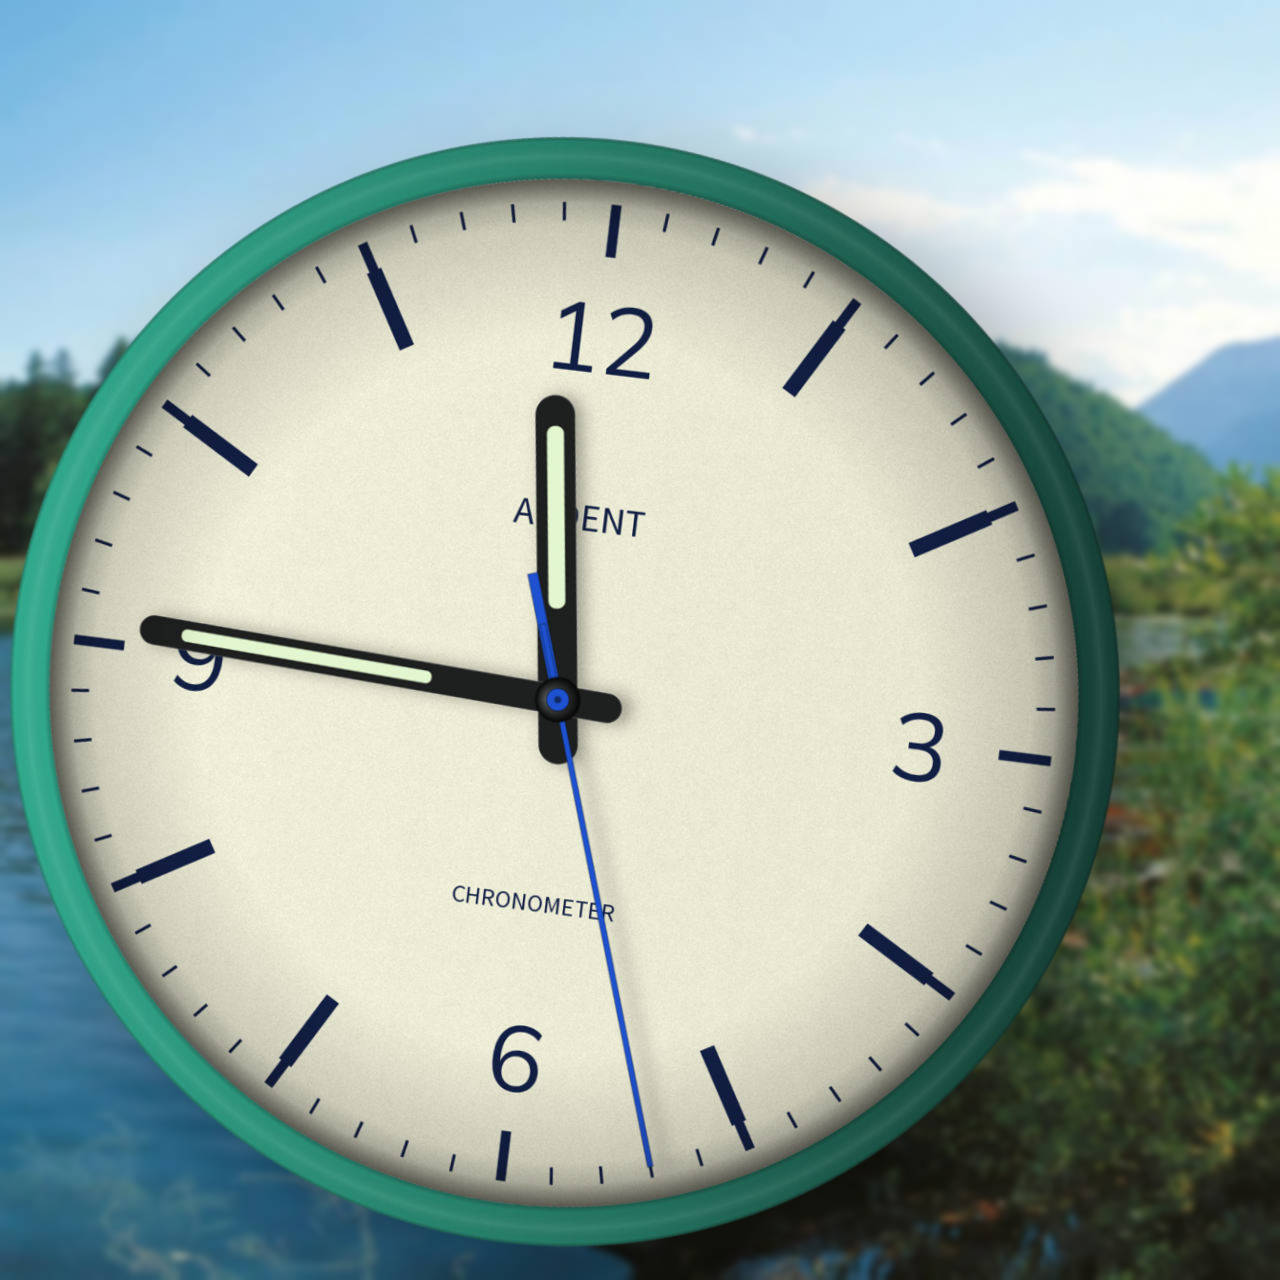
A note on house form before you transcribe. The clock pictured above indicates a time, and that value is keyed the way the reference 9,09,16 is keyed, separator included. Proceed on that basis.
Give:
11,45,27
